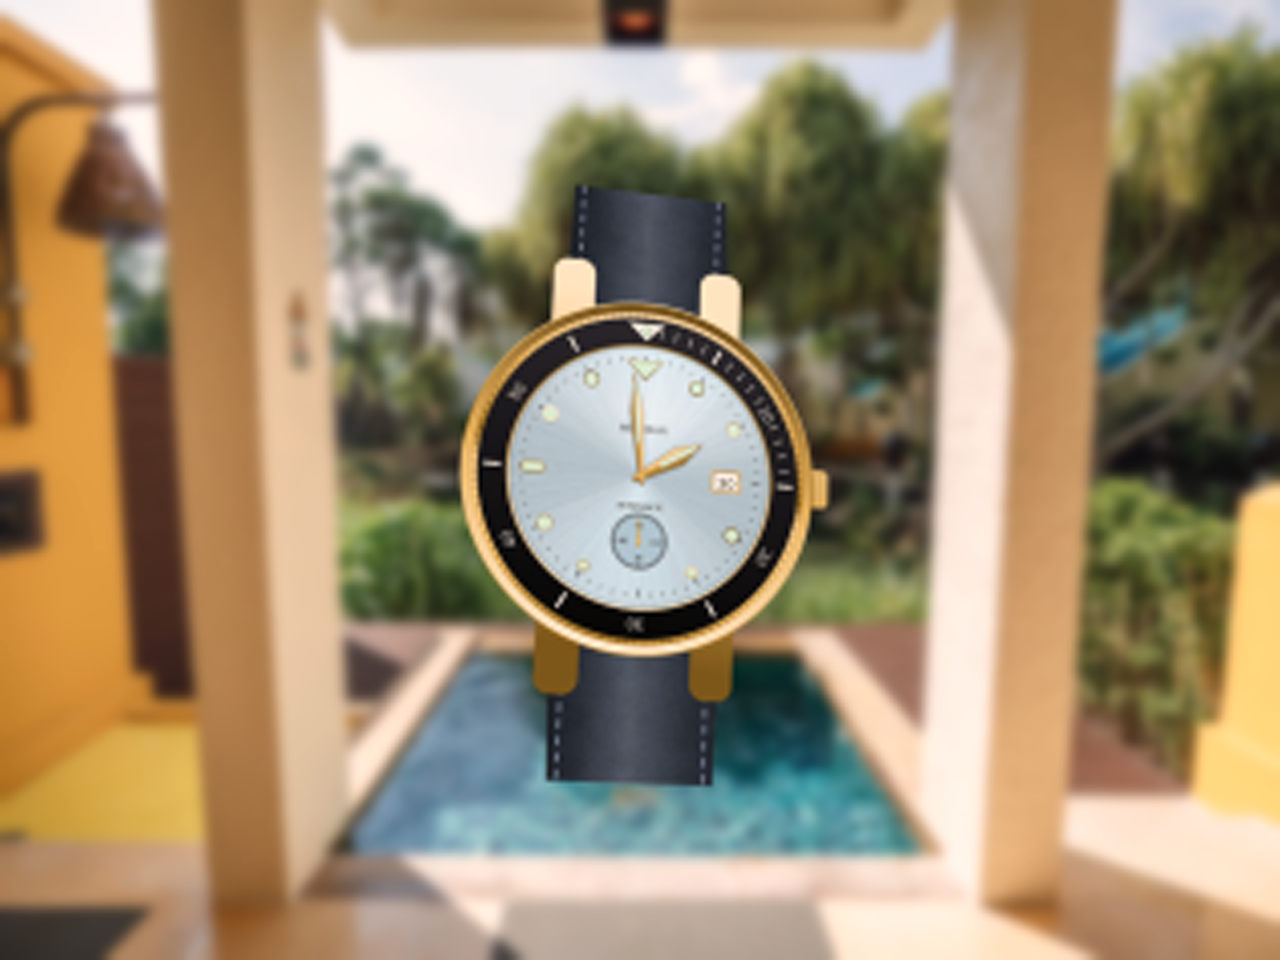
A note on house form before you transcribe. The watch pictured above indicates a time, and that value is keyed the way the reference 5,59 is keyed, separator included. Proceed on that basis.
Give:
1,59
